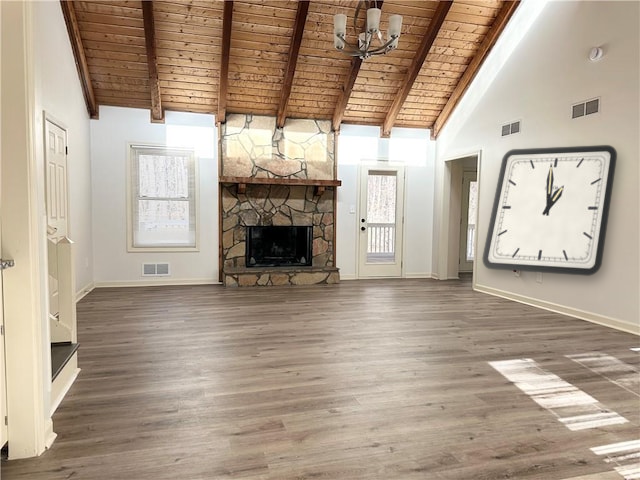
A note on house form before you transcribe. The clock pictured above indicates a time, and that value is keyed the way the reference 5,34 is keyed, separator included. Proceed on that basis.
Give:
12,59
